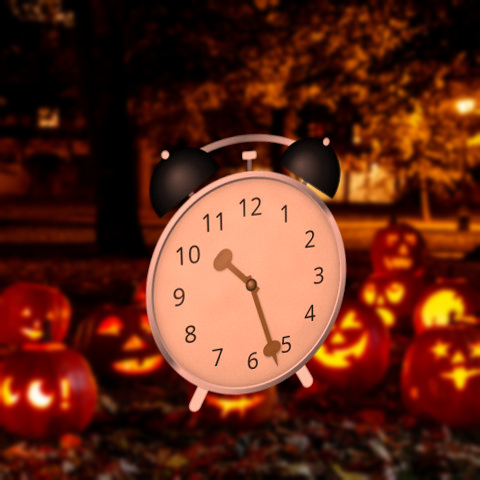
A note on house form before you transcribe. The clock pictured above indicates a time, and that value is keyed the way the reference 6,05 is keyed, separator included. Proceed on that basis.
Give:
10,27
